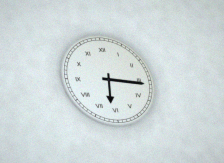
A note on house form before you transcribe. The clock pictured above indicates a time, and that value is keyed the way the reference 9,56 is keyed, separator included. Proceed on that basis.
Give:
6,16
